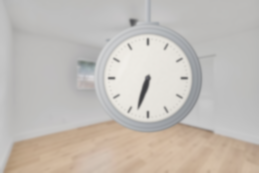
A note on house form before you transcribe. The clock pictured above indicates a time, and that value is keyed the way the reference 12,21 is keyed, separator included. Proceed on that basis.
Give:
6,33
